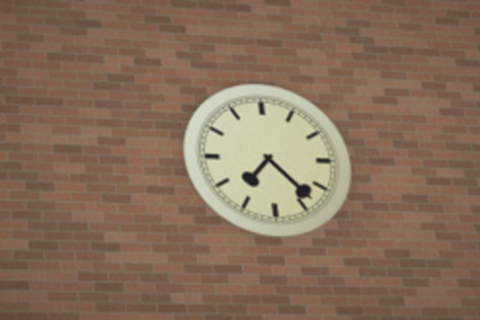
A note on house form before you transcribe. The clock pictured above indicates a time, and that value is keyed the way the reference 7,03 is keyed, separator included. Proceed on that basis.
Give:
7,23
